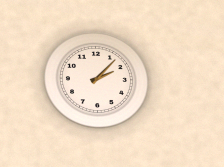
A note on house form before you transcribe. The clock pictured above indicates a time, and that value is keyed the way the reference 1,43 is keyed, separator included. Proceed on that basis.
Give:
2,07
